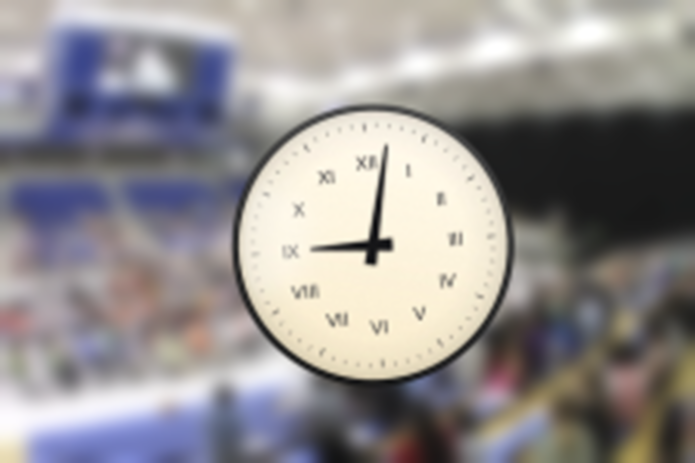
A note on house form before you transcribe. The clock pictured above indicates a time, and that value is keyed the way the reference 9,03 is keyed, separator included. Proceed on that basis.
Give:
9,02
